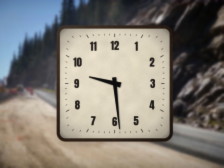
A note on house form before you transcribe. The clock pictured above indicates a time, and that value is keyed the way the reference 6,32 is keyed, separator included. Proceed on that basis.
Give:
9,29
